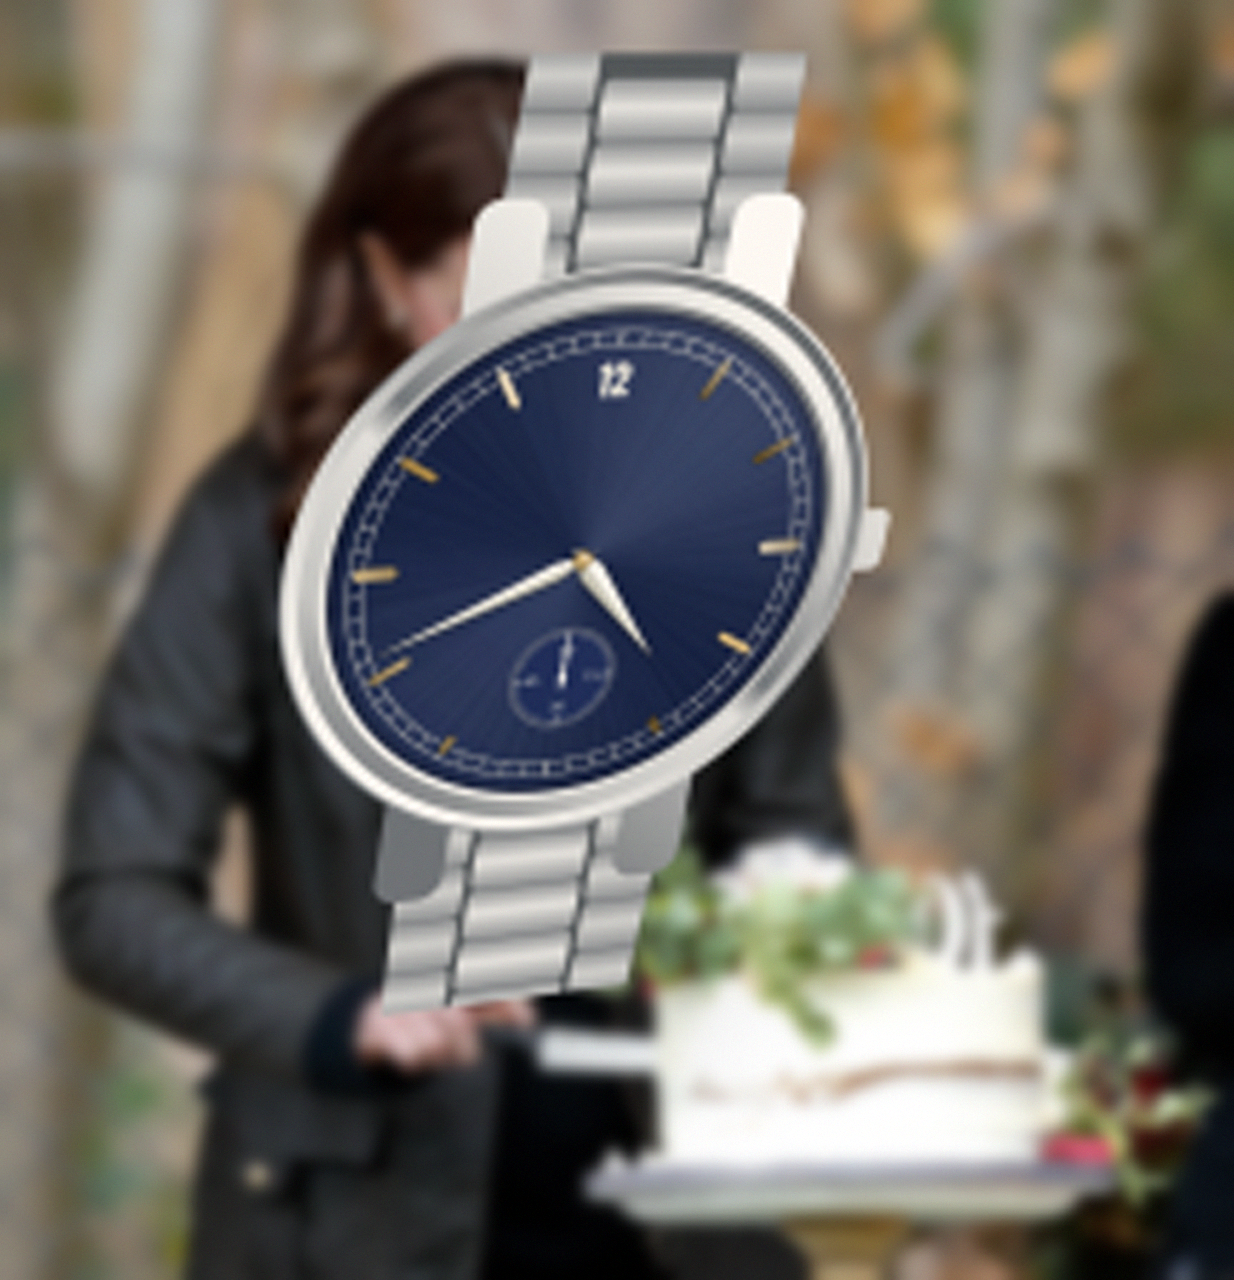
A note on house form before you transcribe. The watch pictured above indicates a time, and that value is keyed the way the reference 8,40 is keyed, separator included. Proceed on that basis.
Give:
4,41
